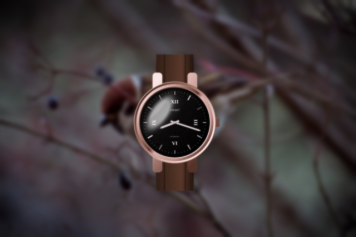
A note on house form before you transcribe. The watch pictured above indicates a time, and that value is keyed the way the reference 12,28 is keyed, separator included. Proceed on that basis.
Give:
8,18
